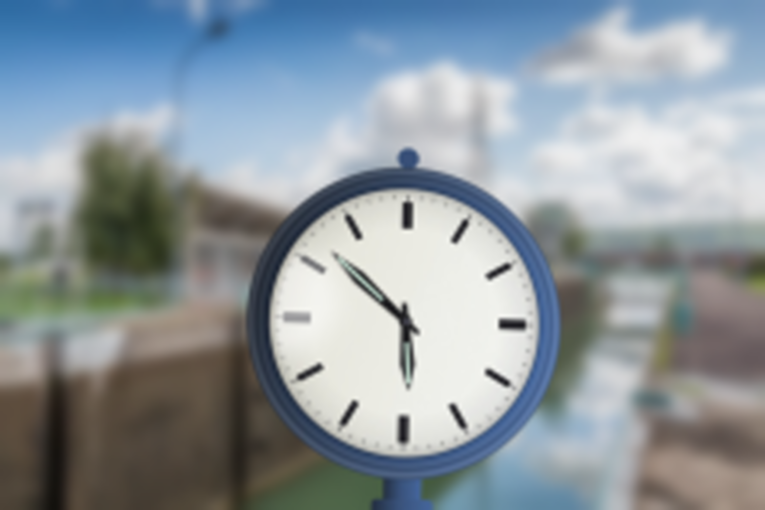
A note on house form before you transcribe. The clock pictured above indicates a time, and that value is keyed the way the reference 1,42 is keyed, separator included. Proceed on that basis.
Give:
5,52
